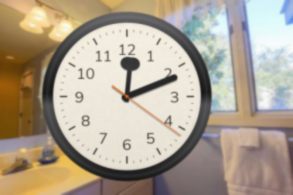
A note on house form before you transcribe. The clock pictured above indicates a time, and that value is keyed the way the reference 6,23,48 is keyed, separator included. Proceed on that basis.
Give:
12,11,21
